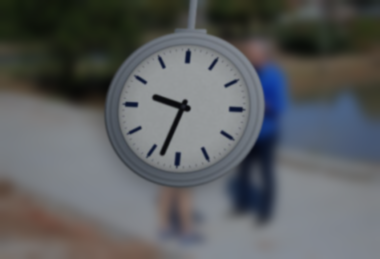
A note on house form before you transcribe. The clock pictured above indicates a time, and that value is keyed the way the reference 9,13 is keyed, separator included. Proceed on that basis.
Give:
9,33
